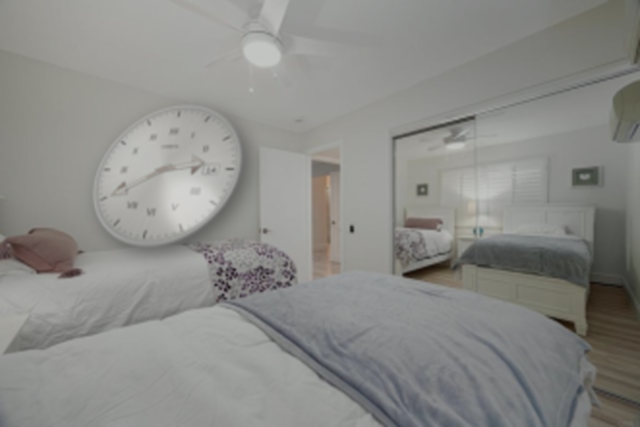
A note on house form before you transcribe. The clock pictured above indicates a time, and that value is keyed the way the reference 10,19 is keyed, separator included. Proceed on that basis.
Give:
2,40
